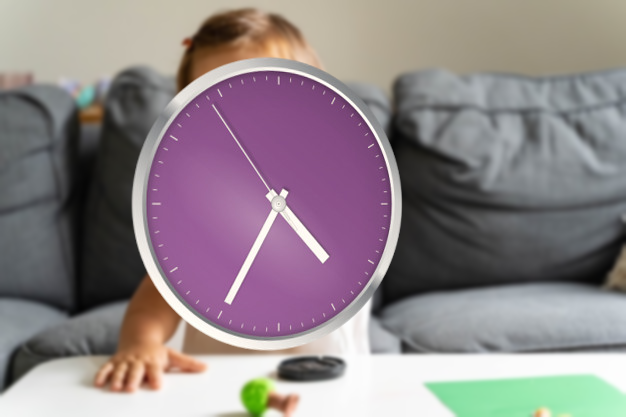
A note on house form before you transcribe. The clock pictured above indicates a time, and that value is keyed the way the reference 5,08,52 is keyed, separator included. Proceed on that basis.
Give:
4,34,54
